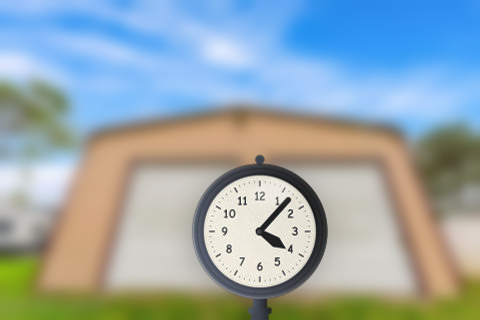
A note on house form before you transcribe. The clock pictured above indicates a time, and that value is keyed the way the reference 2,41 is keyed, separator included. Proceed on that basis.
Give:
4,07
